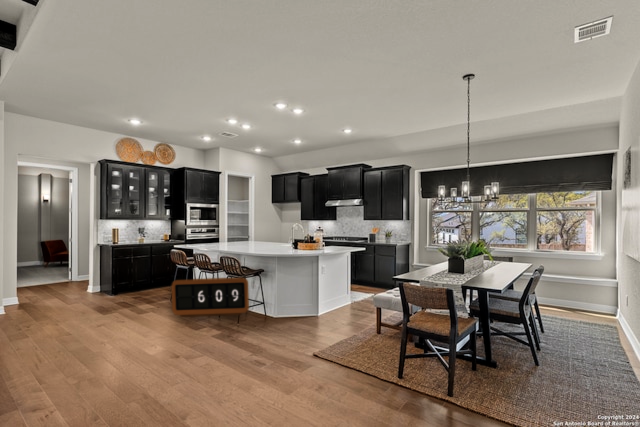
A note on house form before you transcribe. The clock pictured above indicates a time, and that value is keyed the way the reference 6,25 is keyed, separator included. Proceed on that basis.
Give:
6,09
